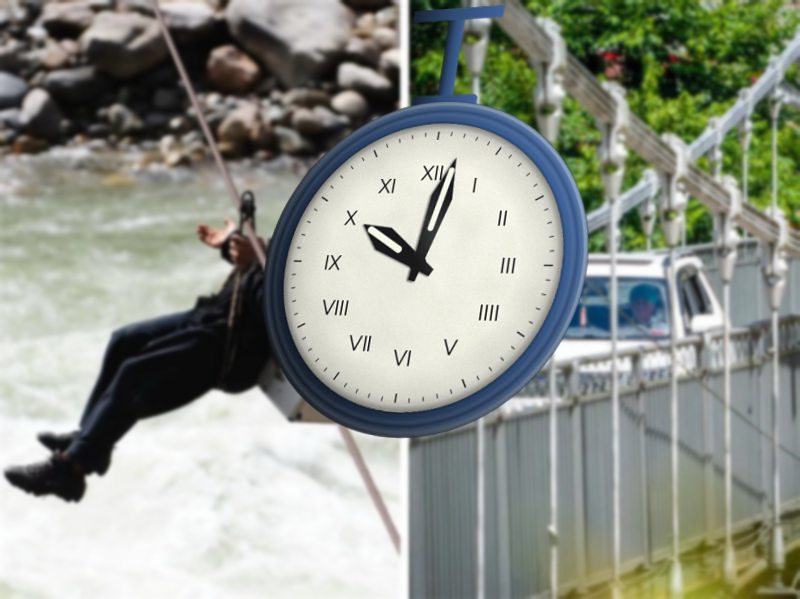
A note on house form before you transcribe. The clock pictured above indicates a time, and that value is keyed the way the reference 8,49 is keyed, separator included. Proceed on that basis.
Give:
10,02
